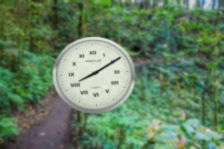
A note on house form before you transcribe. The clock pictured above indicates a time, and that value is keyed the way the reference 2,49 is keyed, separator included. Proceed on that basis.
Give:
8,10
